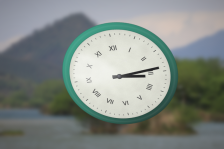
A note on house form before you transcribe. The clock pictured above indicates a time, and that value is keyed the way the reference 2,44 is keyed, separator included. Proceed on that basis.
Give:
3,14
